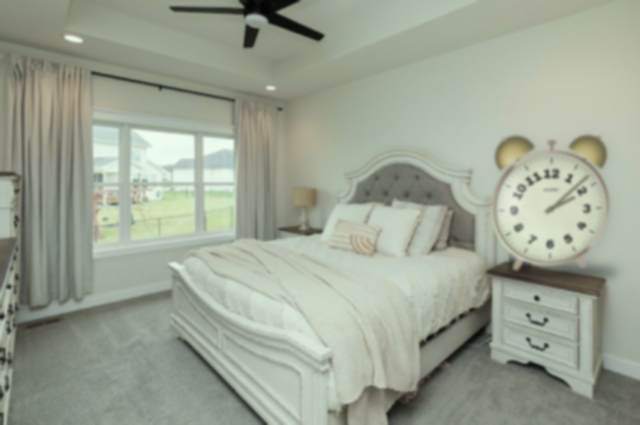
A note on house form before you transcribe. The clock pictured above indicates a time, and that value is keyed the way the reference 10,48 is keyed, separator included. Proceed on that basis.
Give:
2,08
